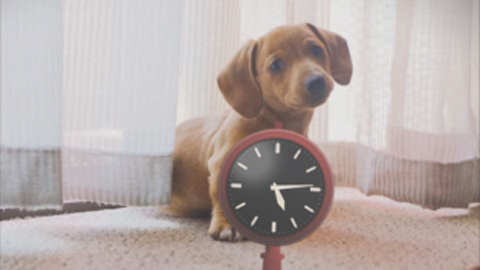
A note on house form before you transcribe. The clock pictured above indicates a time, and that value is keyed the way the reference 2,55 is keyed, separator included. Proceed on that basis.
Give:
5,14
